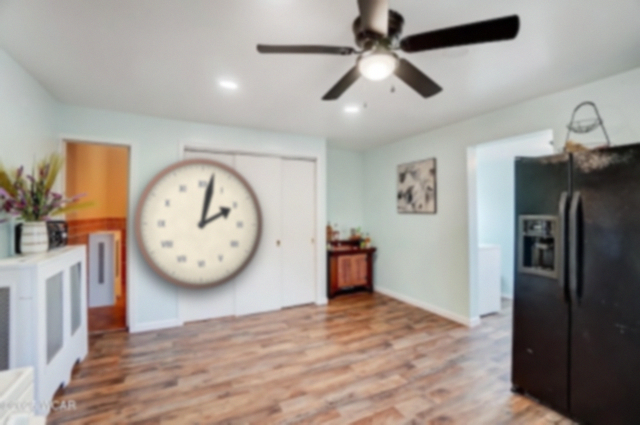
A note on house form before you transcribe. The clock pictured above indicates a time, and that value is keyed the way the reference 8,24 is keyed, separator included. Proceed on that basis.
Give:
2,02
